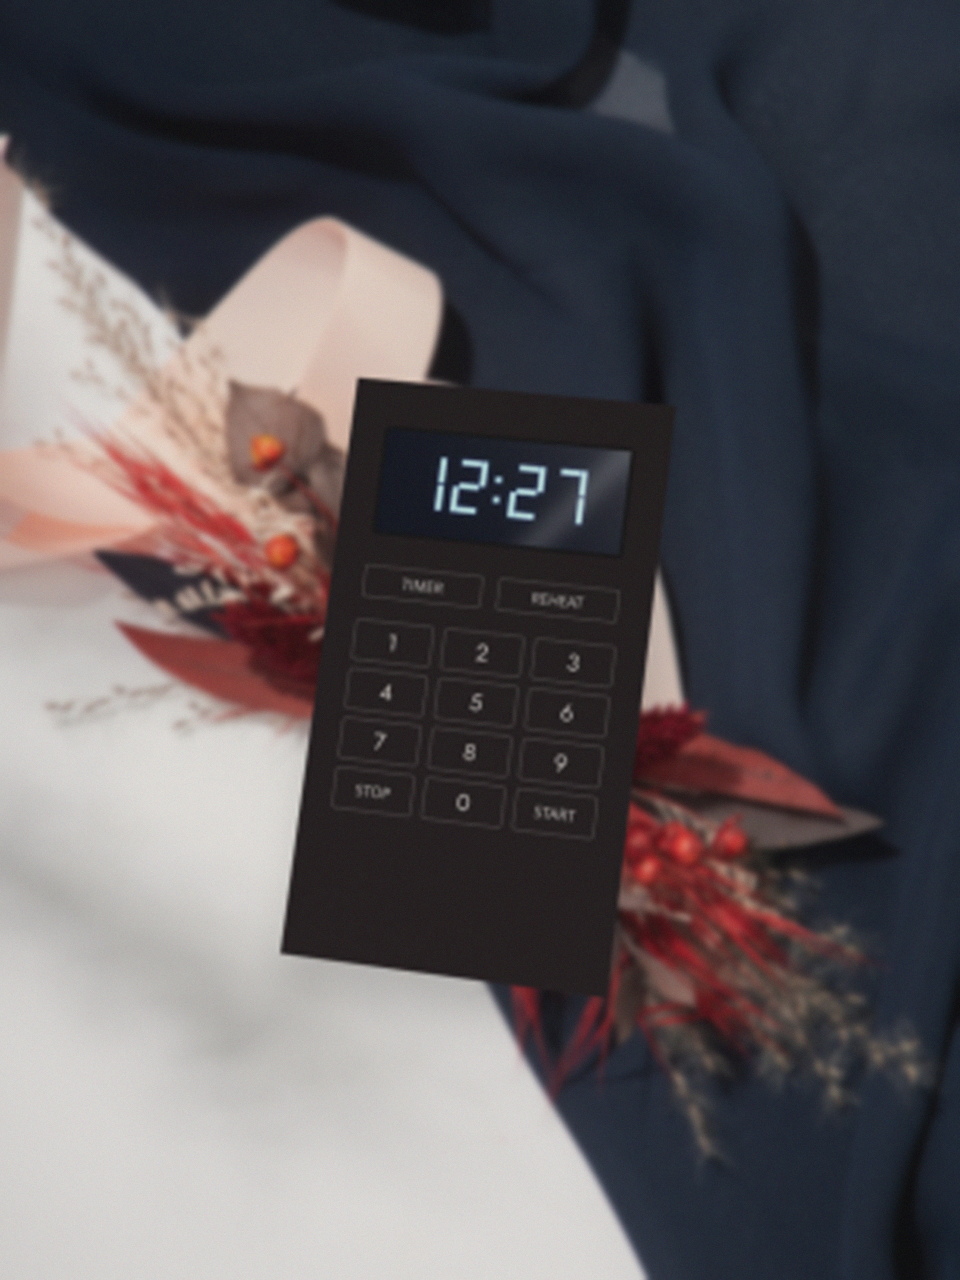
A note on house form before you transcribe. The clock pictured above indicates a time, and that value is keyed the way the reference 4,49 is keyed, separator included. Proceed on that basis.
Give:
12,27
